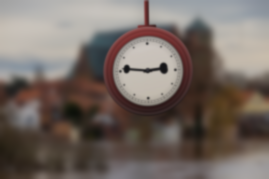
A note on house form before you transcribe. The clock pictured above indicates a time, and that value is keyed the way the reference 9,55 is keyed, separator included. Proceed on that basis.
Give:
2,46
